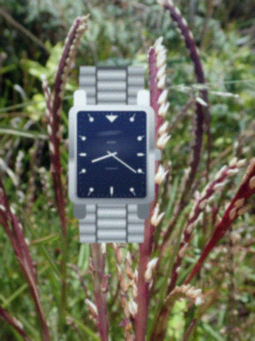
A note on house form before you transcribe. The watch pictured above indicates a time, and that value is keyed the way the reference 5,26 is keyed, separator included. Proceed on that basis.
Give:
8,21
